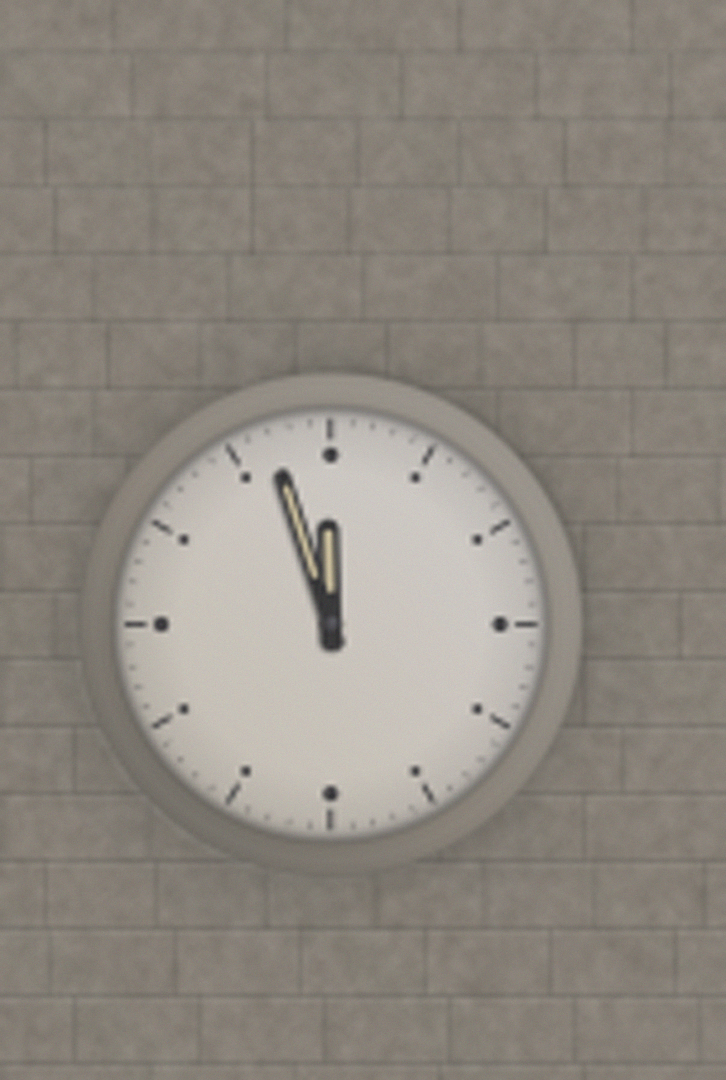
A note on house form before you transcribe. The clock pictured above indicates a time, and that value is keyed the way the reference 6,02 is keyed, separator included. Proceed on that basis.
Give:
11,57
